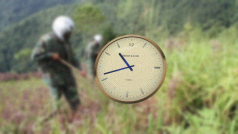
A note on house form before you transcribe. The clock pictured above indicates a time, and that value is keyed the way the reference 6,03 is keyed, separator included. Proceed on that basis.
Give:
10,42
